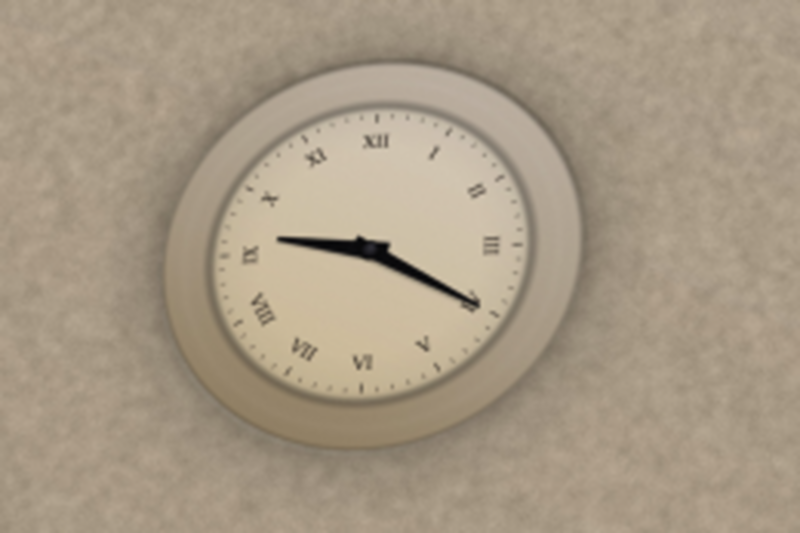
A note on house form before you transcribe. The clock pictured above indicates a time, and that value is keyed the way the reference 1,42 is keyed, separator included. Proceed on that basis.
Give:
9,20
